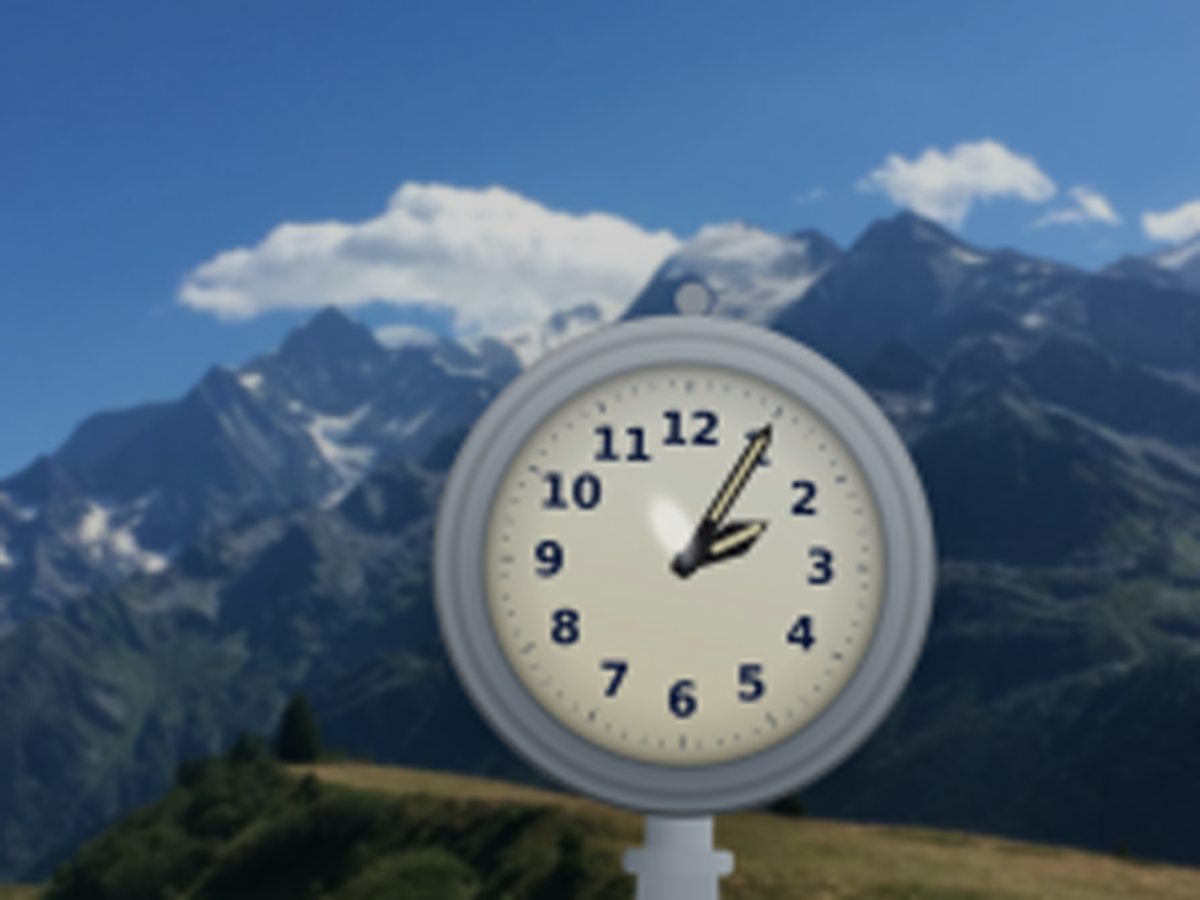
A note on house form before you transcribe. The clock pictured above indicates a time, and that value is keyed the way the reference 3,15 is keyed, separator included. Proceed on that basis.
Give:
2,05
